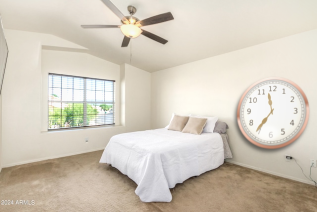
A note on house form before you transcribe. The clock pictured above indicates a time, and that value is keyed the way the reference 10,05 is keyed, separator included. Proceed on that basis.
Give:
11,36
